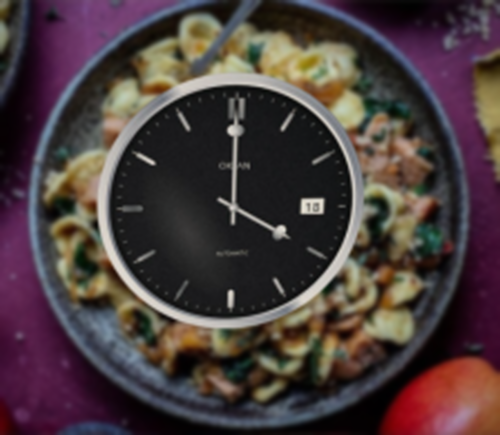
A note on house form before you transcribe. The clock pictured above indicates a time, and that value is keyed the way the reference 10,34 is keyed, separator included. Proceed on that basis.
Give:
4,00
